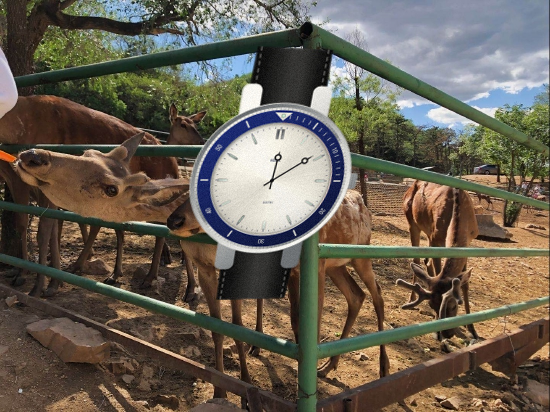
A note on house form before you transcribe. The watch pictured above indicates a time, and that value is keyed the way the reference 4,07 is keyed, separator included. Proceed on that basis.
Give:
12,09
